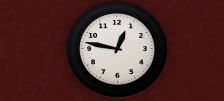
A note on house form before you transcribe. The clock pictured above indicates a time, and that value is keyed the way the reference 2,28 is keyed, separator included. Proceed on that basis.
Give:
12,47
